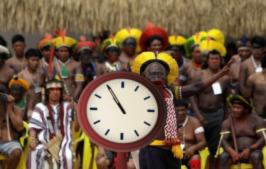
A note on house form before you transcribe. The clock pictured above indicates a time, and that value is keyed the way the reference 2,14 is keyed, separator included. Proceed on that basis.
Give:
10,55
